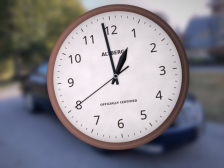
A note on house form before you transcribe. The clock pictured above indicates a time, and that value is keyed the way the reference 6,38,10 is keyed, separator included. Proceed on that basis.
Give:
12,58,40
